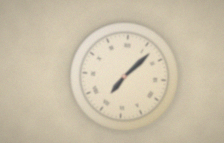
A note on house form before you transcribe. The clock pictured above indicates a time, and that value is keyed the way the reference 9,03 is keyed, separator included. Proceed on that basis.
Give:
7,07
